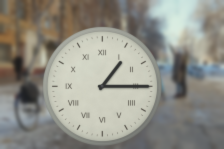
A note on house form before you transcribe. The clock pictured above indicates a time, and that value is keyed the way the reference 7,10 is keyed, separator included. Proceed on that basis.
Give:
1,15
